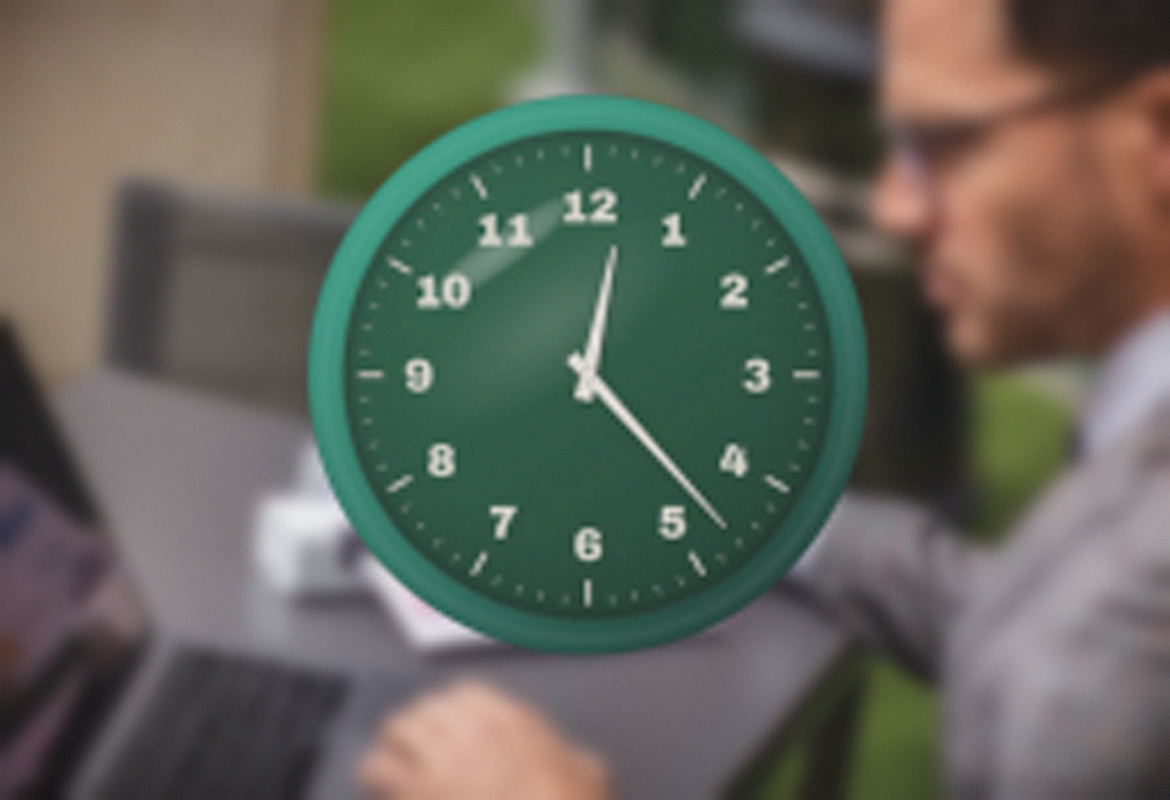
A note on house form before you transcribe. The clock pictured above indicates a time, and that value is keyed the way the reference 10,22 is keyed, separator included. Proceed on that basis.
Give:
12,23
